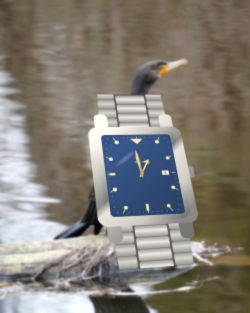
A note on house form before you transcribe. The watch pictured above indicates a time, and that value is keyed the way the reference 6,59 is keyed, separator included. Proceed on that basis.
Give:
12,59
